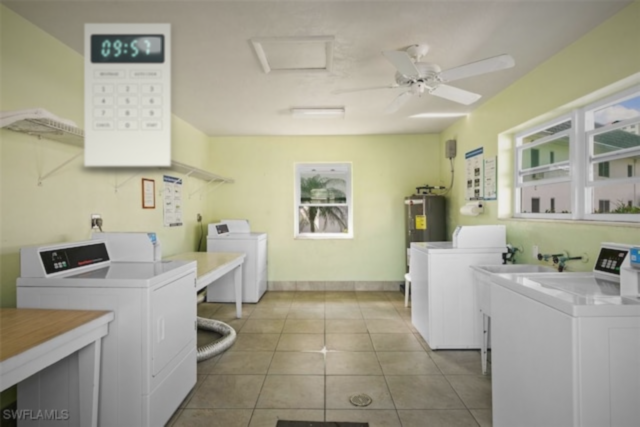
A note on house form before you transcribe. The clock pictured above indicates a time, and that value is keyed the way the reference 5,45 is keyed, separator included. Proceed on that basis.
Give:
9,57
